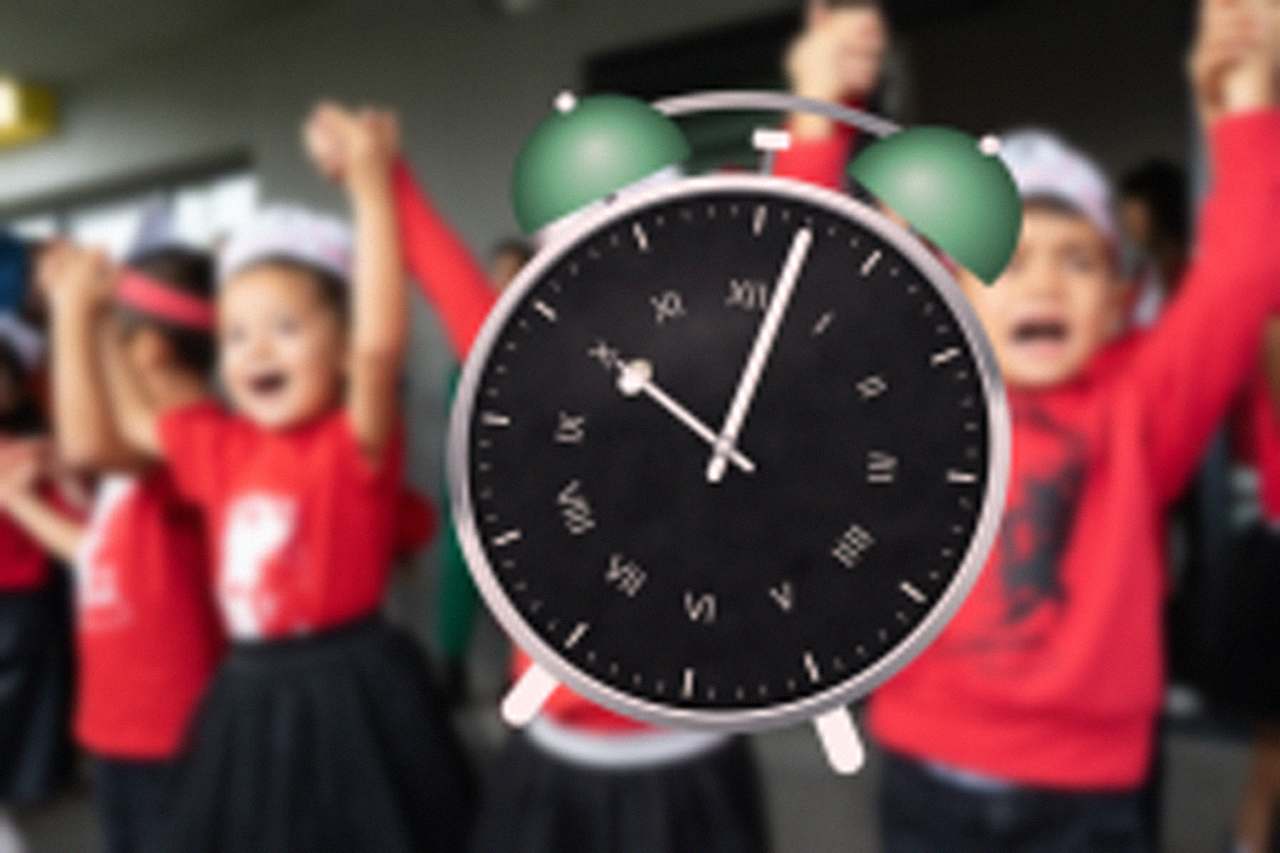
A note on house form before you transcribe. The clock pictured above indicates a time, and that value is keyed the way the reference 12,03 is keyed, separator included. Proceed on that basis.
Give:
10,02
